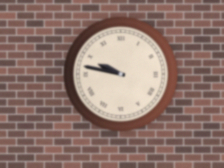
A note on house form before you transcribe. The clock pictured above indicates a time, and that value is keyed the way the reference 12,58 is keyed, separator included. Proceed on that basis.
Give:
9,47
